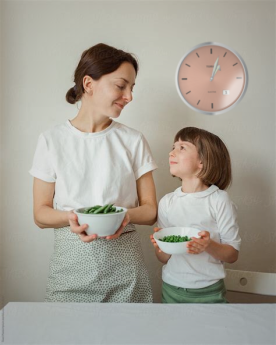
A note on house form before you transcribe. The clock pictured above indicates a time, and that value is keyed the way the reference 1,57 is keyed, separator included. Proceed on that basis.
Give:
1,03
